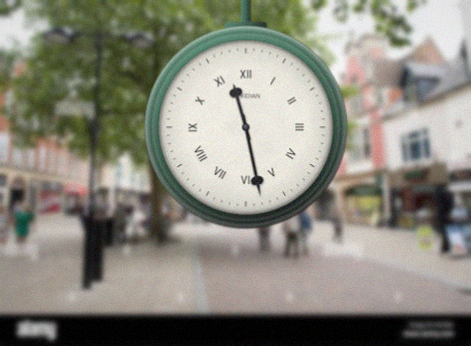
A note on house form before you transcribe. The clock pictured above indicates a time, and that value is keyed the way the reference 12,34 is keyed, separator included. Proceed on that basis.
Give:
11,28
